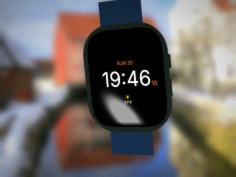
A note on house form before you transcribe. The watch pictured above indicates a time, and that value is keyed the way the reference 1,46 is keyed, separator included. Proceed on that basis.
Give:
19,46
